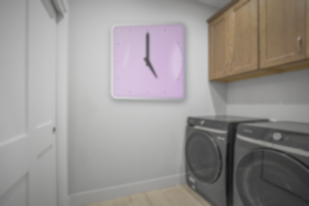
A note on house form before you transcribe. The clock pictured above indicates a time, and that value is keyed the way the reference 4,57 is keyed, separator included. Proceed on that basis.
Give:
5,00
